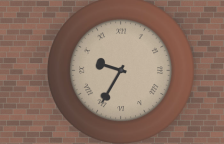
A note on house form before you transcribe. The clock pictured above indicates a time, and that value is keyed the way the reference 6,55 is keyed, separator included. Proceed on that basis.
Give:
9,35
